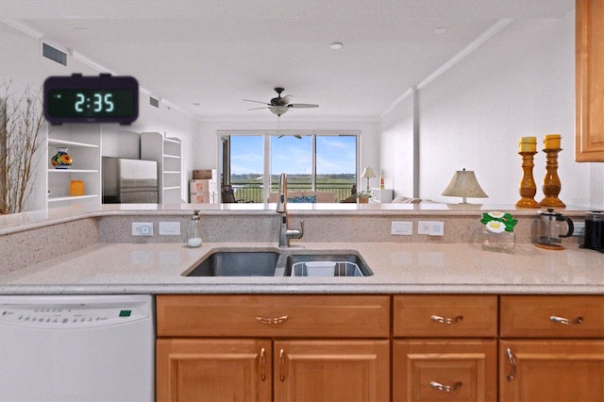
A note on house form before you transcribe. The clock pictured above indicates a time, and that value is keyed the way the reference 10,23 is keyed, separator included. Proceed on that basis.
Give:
2,35
